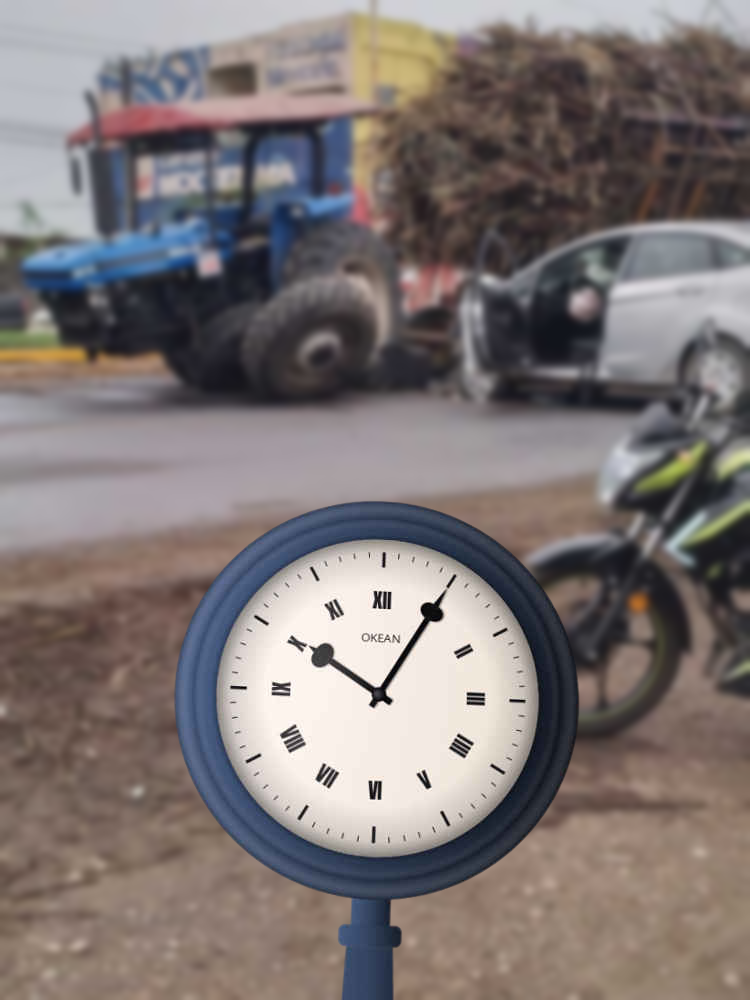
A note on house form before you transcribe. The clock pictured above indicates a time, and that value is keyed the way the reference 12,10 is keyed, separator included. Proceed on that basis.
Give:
10,05
